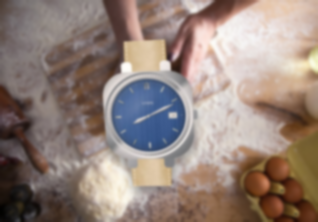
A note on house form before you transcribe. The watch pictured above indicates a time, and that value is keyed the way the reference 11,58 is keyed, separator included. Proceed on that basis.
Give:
8,11
